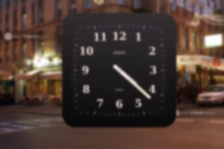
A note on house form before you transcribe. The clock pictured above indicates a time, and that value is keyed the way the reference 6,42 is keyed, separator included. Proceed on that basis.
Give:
4,22
